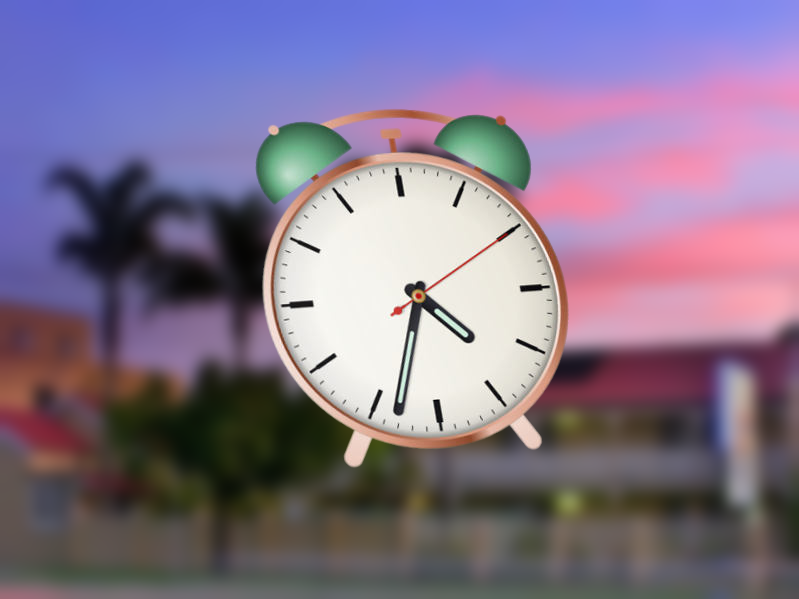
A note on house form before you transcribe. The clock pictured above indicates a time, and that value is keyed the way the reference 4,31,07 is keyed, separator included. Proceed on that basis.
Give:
4,33,10
